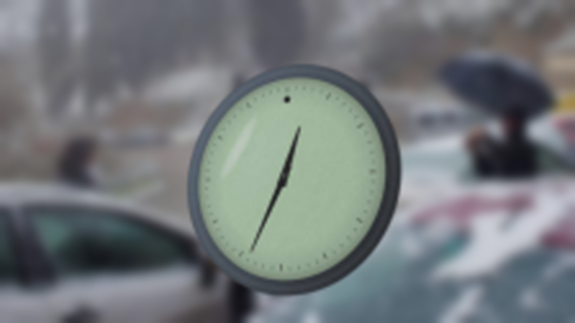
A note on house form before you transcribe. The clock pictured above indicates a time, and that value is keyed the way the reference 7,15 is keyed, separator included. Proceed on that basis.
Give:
12,34
